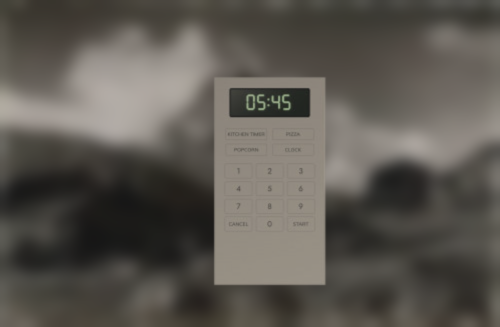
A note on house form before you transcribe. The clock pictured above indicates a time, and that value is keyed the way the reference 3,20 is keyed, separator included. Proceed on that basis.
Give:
5,45
